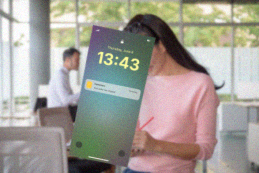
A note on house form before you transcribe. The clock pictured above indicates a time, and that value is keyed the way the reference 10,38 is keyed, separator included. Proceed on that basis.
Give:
13,43
